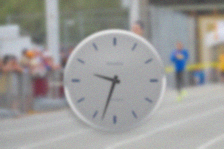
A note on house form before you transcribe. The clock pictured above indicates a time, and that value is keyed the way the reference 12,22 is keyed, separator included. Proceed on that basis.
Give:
9,33
